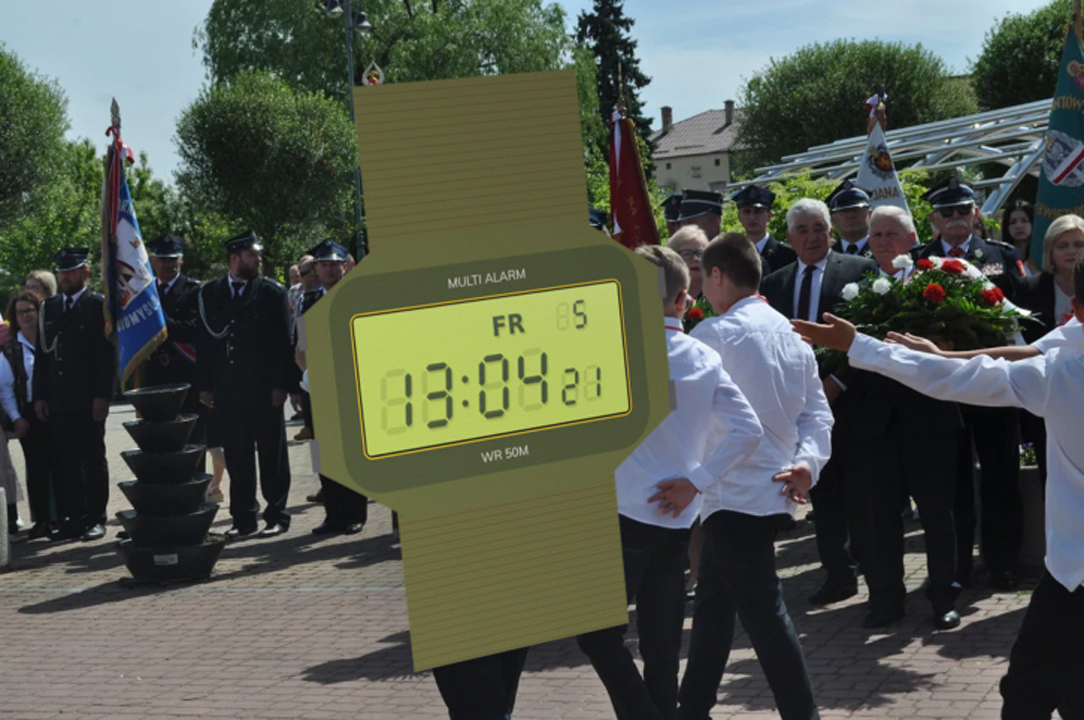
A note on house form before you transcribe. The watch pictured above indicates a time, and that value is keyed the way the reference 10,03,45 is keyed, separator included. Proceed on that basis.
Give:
13,04,21
